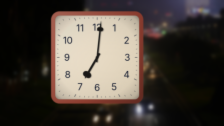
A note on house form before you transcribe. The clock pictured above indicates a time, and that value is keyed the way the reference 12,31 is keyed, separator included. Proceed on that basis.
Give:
7,01
